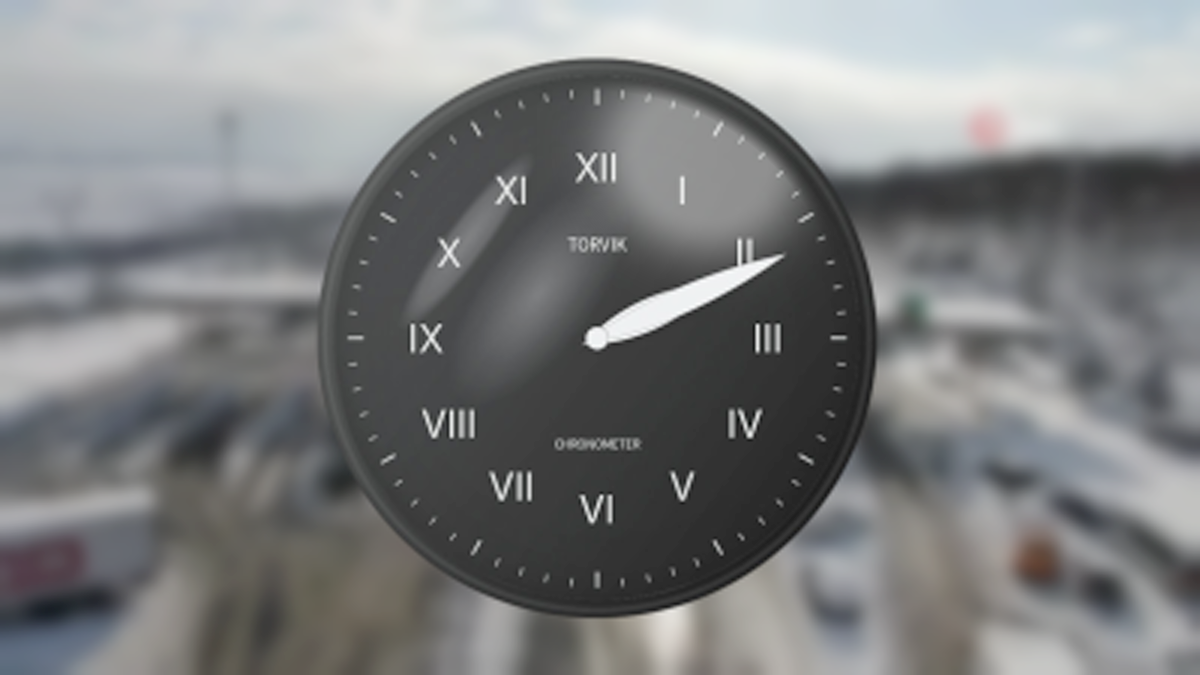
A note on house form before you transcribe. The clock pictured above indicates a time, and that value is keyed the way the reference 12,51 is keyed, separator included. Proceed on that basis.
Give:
2,11
